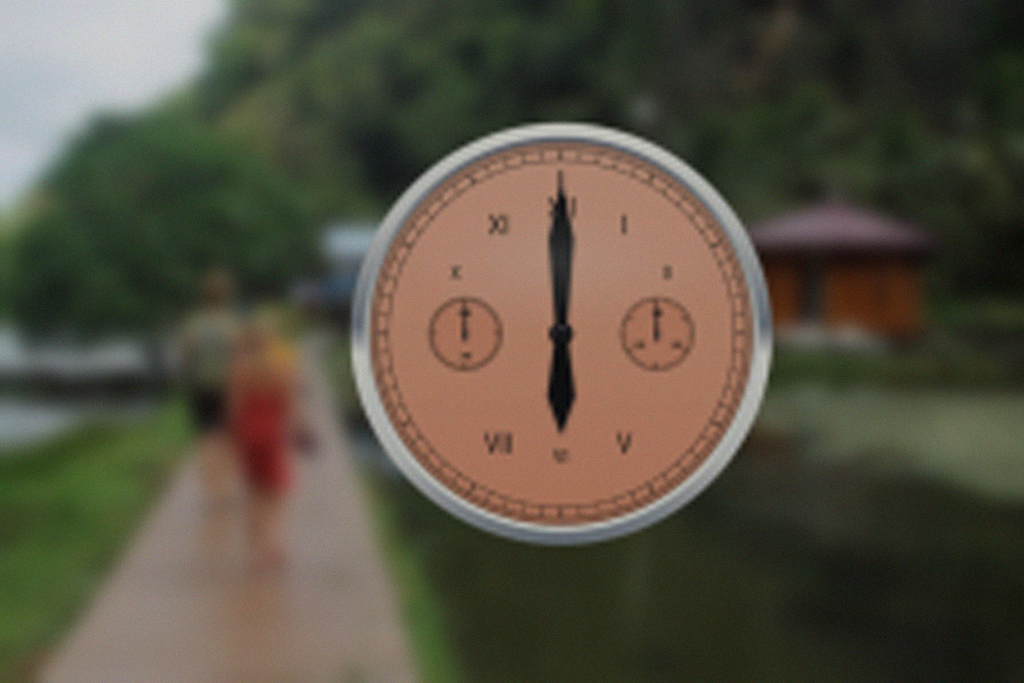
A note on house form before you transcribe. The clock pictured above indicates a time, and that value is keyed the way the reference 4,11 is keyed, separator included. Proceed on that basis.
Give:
6,00
